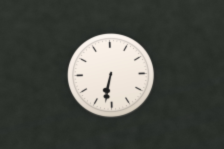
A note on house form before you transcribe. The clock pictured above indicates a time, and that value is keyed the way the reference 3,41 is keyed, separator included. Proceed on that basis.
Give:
6,32
